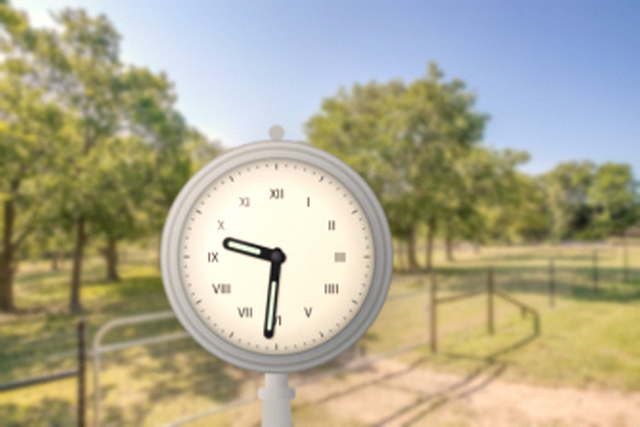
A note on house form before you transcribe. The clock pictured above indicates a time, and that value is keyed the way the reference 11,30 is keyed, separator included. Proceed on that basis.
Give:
9,31
